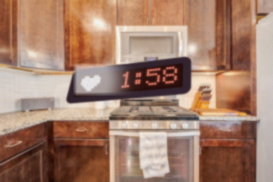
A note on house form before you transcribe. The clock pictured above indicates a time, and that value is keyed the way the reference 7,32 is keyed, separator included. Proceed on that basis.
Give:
1,58
